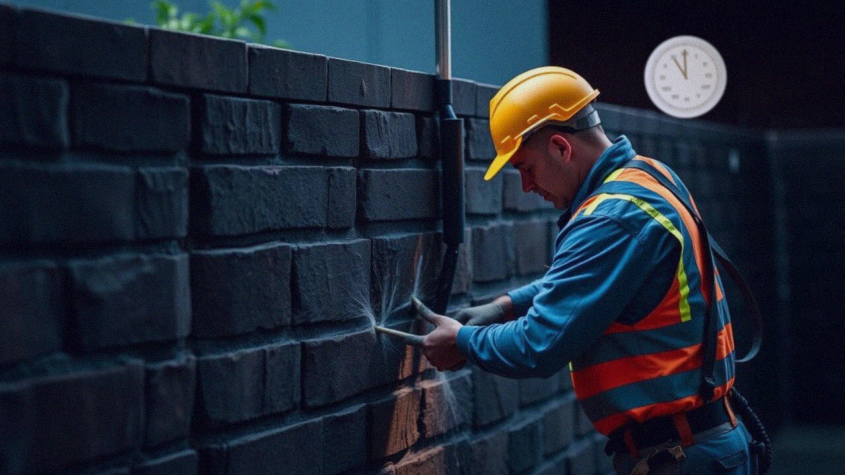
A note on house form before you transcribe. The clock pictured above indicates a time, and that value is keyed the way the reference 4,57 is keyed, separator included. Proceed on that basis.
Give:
11,00
